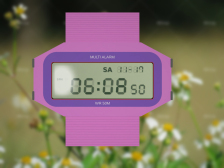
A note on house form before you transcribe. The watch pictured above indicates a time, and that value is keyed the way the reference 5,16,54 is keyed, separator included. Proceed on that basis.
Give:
6,08,50
